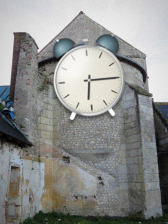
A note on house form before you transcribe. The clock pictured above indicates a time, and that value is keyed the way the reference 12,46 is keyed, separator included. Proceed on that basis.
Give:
6,15
